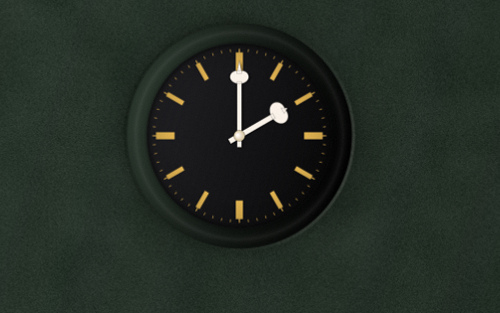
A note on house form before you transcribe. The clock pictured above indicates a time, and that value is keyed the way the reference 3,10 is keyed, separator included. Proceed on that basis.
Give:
2,00
